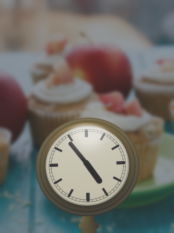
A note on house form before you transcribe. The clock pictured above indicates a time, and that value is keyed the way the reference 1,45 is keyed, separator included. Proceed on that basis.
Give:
4,54
